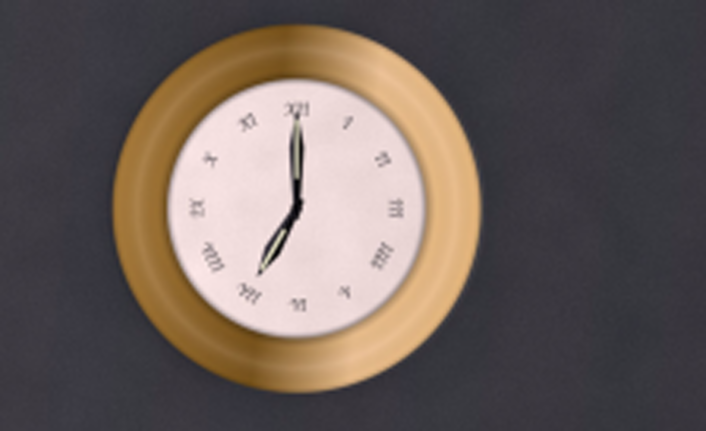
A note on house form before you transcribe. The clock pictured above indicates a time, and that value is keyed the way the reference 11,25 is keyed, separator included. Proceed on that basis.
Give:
7,00
